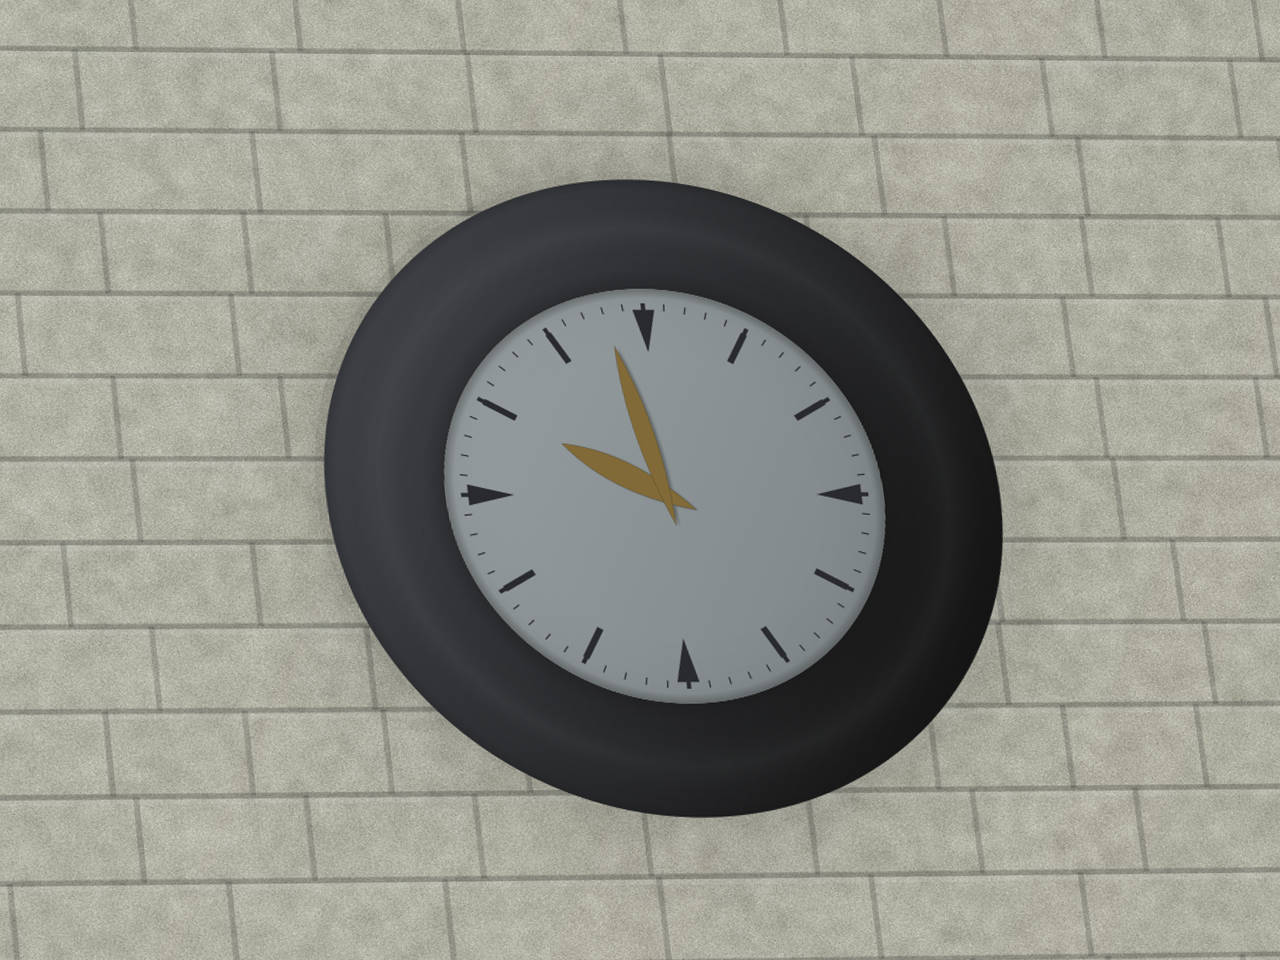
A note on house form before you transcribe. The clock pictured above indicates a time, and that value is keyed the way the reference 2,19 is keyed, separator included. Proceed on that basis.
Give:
9,58
